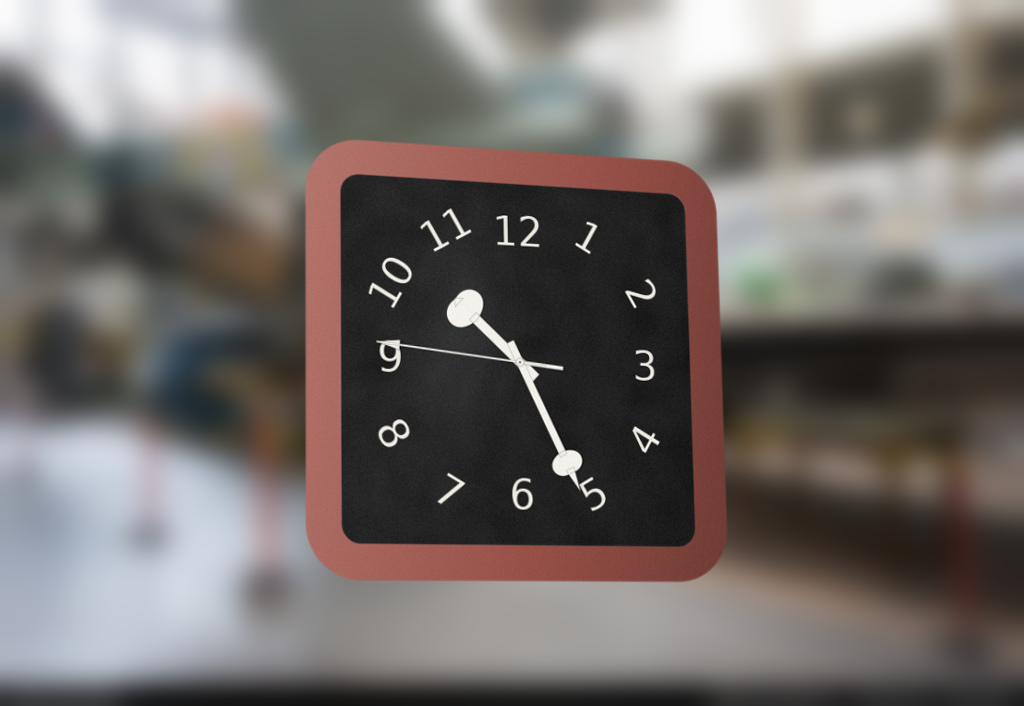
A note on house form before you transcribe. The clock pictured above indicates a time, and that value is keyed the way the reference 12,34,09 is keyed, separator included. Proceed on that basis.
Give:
10,25,46
